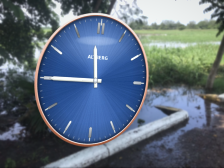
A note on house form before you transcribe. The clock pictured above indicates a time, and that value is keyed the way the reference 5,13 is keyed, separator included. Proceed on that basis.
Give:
11,45
